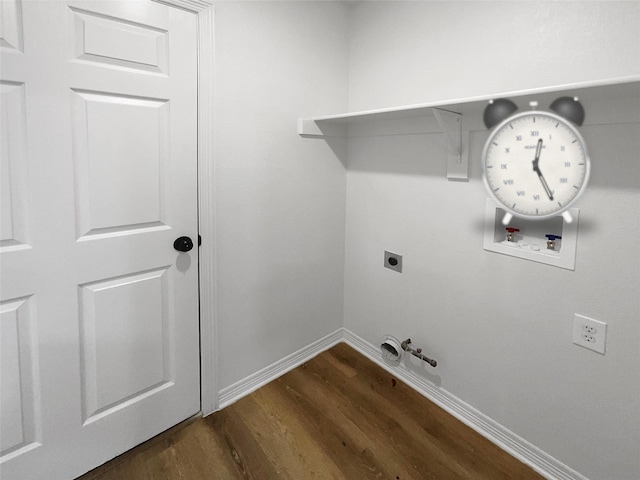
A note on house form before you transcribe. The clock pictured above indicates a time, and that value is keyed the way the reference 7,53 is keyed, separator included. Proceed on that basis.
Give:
12,26
